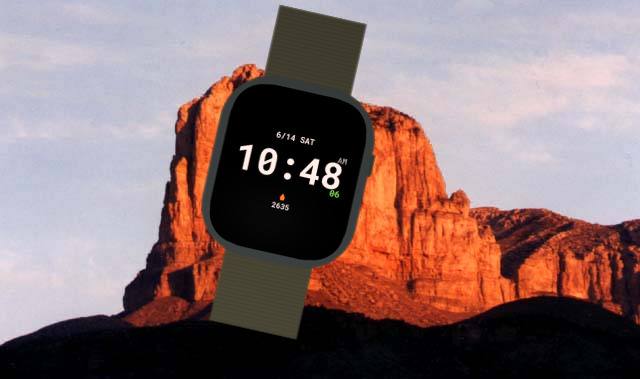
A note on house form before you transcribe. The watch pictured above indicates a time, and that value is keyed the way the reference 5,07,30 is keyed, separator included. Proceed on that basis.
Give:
10,48,06
